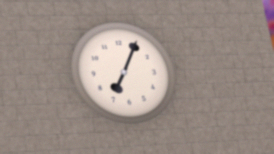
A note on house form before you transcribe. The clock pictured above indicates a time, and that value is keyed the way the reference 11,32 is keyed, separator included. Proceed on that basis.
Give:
7,05
